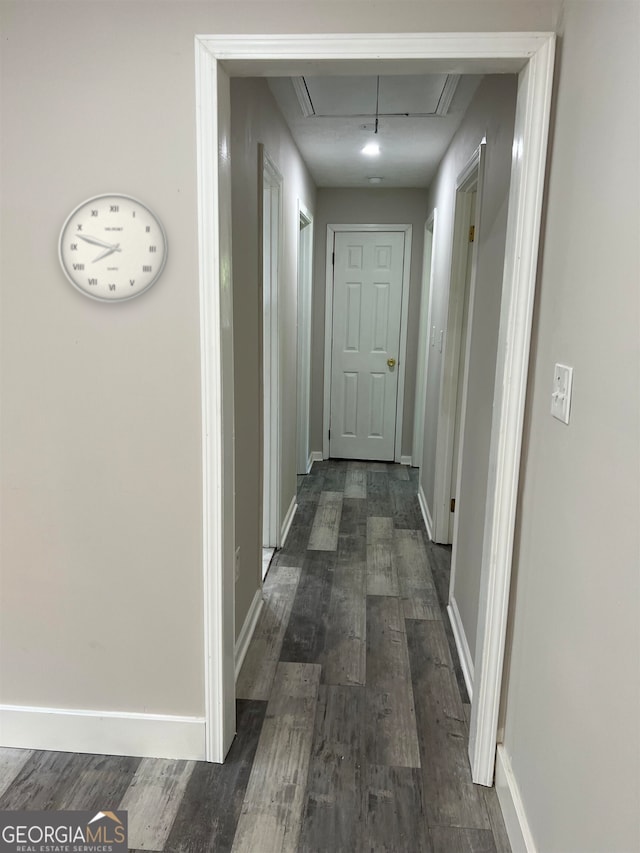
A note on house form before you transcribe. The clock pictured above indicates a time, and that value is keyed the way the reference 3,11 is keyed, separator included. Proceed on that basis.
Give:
7,48
